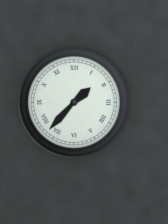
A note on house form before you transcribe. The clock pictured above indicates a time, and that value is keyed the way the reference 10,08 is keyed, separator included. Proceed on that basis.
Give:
1,37
